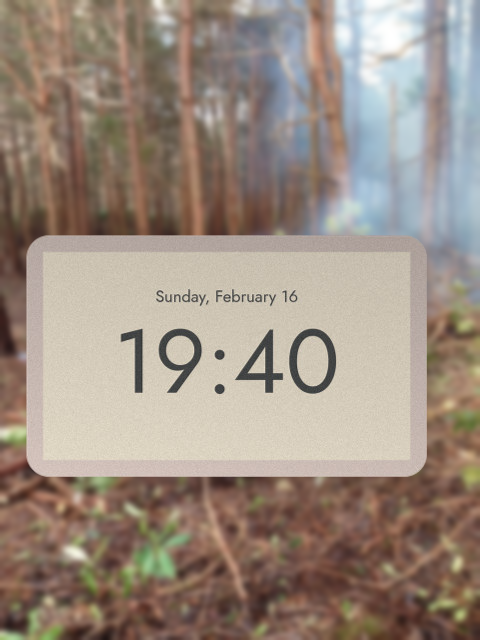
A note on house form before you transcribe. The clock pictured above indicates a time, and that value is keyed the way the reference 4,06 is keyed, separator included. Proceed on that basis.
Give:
19,40
